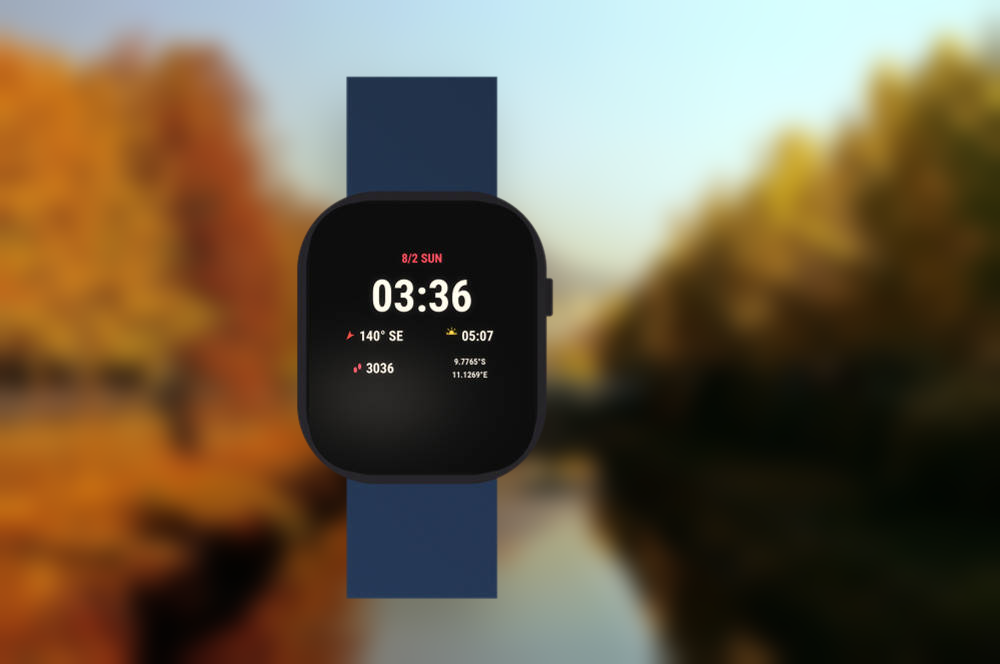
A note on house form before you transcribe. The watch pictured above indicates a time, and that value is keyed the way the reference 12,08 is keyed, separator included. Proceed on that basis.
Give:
3,36
